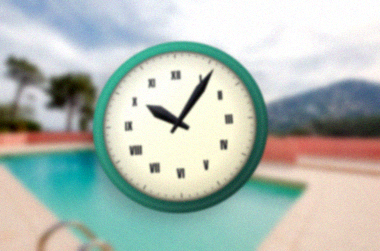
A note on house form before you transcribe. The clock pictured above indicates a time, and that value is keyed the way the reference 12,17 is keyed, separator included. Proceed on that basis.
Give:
10,06
